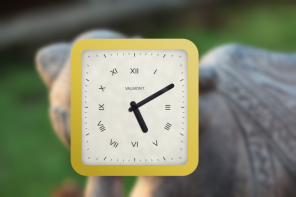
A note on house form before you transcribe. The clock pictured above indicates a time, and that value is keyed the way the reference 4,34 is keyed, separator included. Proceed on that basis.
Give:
5,10
